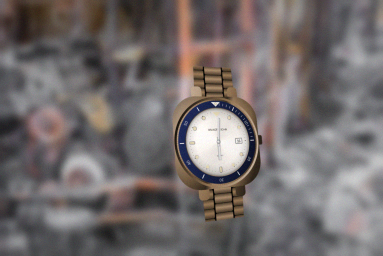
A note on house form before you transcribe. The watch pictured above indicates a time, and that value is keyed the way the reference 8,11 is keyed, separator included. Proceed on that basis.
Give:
6,01
